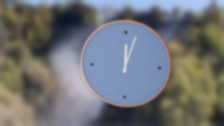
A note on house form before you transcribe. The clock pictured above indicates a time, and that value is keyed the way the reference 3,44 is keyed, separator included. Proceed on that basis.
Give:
12,03
